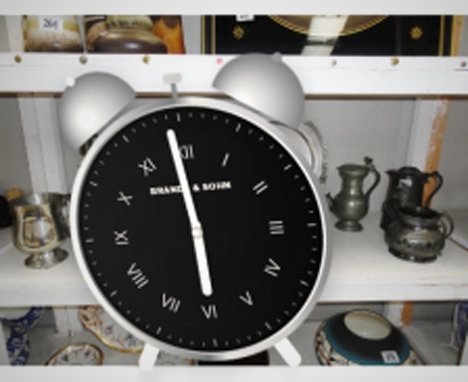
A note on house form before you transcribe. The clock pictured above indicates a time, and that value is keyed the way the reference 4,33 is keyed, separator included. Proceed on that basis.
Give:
5,59
